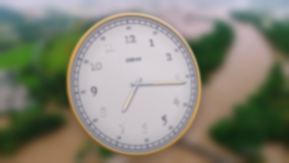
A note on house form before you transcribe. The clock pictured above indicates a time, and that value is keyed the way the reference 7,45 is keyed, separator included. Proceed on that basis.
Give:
7,16
